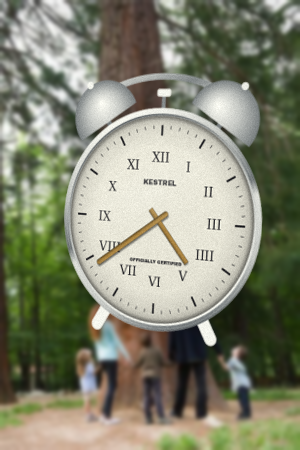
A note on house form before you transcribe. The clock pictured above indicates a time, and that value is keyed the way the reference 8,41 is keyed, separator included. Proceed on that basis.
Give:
4,39
